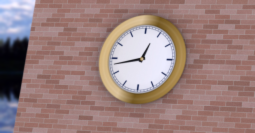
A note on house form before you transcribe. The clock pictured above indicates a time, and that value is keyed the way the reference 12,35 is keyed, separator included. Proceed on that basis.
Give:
12,43
